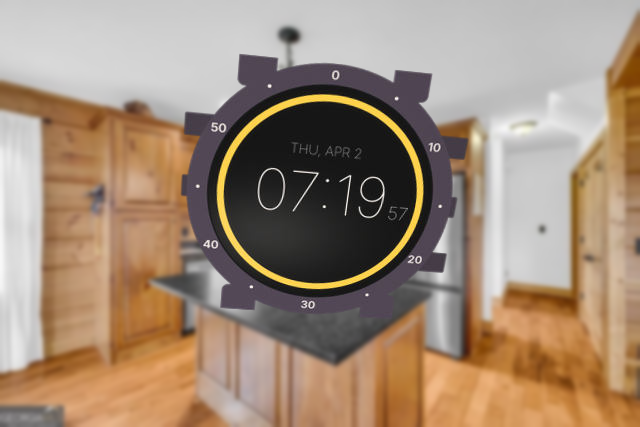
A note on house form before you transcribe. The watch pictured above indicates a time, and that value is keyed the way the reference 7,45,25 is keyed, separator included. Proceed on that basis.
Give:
7,19,57
